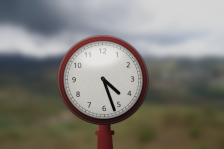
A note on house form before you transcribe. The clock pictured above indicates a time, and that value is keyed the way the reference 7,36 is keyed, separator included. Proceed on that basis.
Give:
4,27
